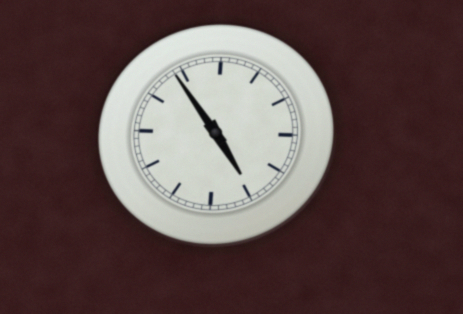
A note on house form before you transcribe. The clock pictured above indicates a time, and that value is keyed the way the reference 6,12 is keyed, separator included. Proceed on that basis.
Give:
4,54
